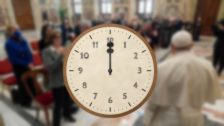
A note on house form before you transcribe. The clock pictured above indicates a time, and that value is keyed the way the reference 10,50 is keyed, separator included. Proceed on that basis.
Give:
12,00
